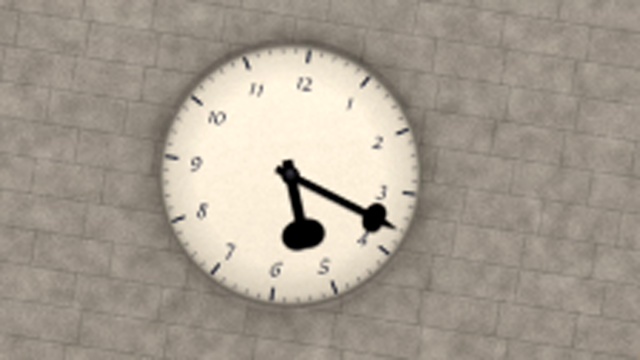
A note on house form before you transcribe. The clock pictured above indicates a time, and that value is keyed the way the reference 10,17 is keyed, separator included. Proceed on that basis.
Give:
5,18
